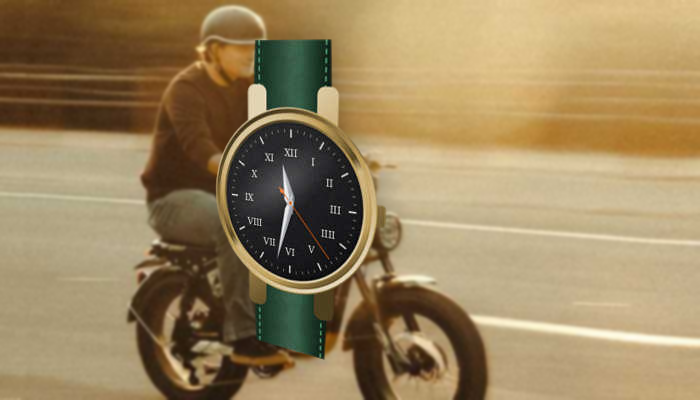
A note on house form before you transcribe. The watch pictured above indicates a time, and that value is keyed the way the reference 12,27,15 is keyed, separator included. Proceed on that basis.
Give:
11,32,23
